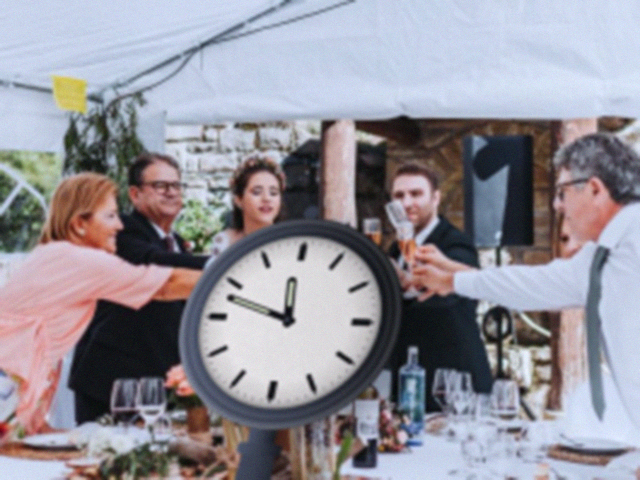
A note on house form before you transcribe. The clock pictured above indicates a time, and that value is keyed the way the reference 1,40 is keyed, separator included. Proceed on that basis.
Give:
11,48
